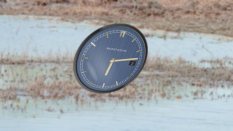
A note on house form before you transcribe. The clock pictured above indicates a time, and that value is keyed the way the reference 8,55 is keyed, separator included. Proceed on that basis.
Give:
6,13
